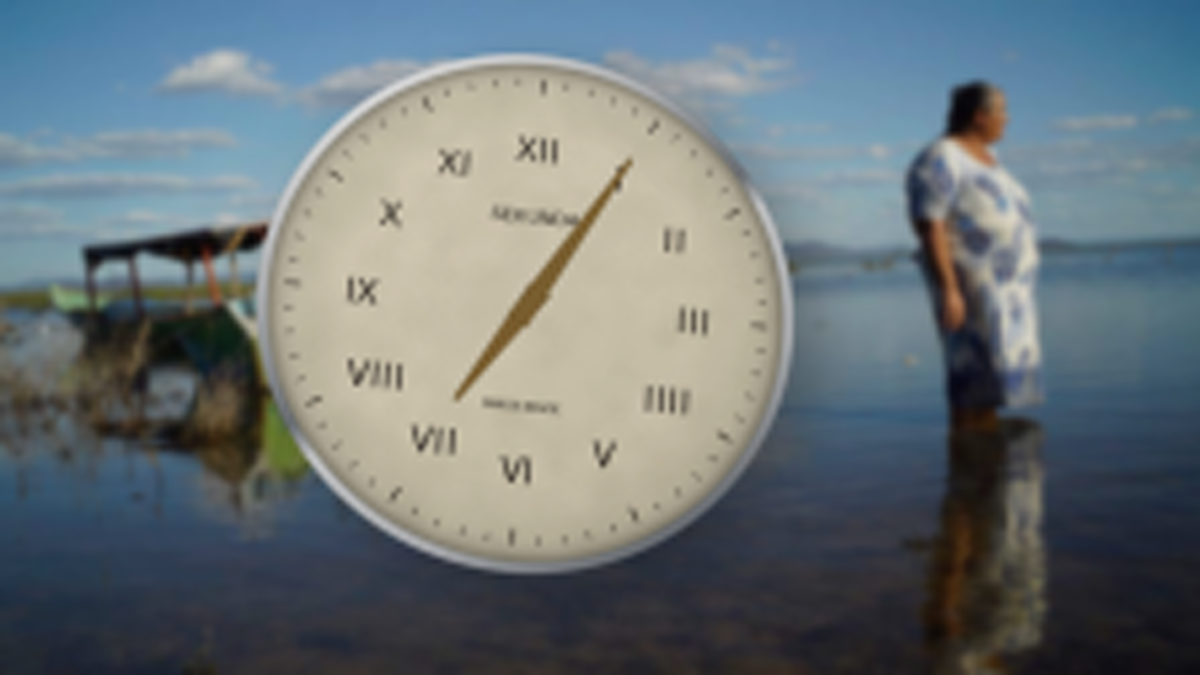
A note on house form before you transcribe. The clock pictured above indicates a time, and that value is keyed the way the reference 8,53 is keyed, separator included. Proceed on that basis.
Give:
7,05
